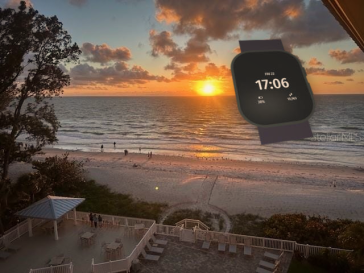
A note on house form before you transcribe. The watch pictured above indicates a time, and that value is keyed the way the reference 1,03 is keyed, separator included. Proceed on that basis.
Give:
17,06
